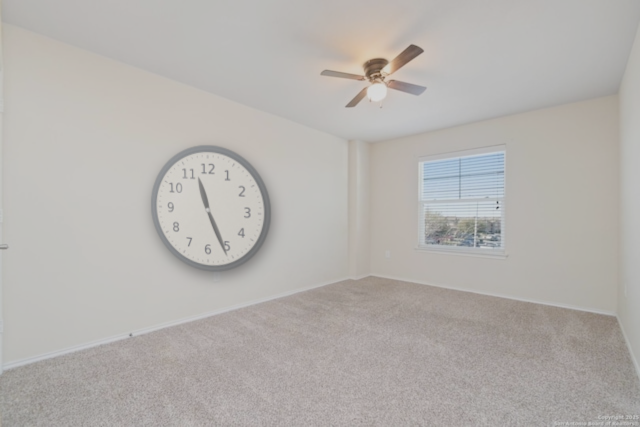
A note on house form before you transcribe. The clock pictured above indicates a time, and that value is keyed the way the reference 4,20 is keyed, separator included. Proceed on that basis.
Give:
11,26
